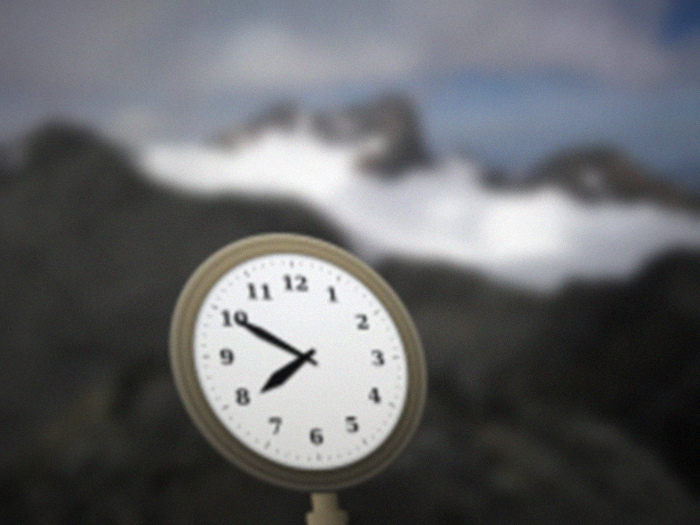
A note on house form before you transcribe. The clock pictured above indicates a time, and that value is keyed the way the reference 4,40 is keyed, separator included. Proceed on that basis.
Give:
7,50
